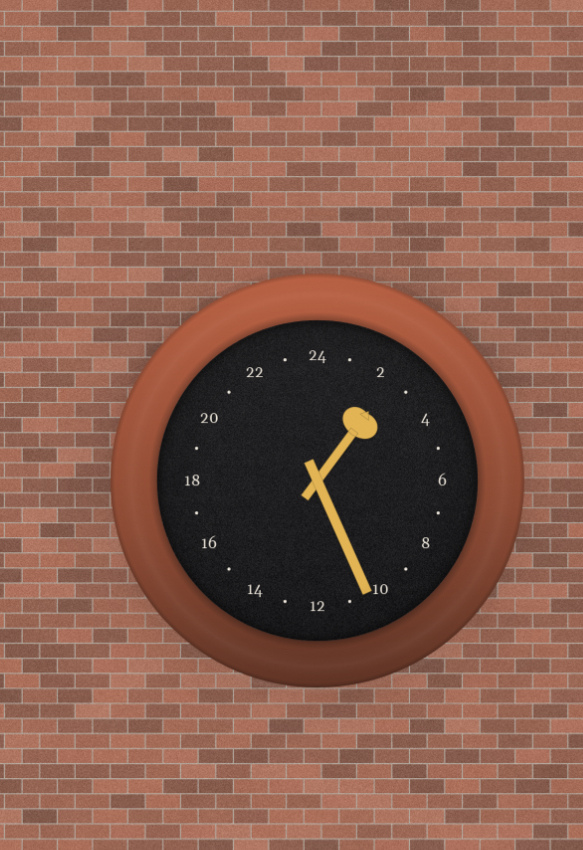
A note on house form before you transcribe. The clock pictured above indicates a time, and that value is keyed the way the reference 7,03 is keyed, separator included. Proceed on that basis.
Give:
2,26
